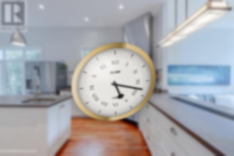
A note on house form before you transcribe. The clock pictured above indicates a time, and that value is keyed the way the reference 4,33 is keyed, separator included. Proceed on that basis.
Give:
5,18
